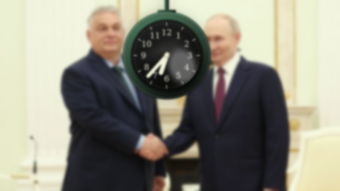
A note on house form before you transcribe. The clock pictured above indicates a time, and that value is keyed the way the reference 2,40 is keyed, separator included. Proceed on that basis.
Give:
6,37
